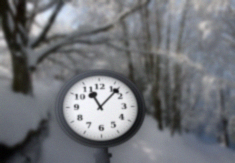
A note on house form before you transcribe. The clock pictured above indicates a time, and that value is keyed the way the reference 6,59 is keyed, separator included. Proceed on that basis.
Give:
11,07
